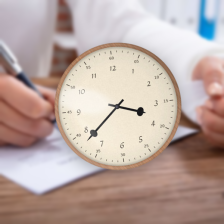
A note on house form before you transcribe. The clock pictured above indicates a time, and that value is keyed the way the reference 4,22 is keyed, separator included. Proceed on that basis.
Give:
3,38
